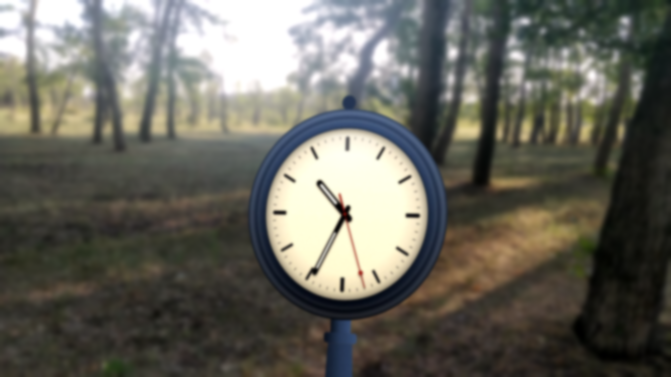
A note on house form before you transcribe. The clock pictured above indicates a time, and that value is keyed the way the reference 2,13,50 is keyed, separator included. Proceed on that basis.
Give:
10,34,27
